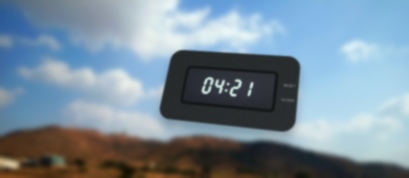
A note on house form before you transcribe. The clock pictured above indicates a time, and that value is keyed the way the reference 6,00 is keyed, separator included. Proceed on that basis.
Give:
4,21
